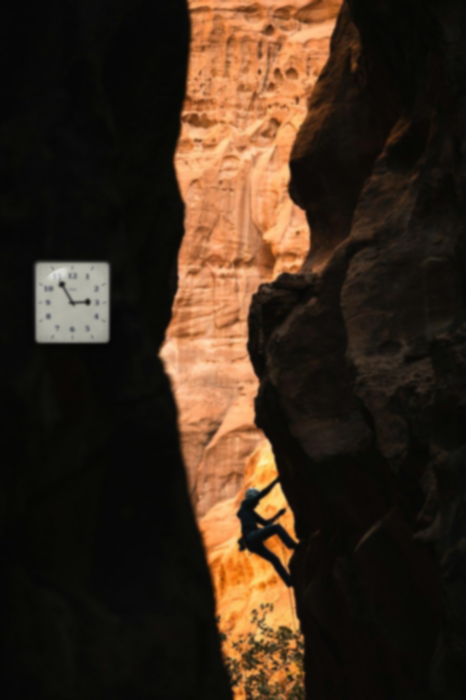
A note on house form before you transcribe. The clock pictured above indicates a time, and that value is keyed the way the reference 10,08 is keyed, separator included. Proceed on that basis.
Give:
2,55
